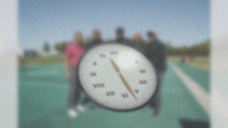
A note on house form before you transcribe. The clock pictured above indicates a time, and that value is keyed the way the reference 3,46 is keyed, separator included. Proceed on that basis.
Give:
11,27
